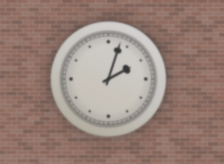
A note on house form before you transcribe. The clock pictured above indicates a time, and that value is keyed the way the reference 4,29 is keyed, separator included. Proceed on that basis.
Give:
2,03
